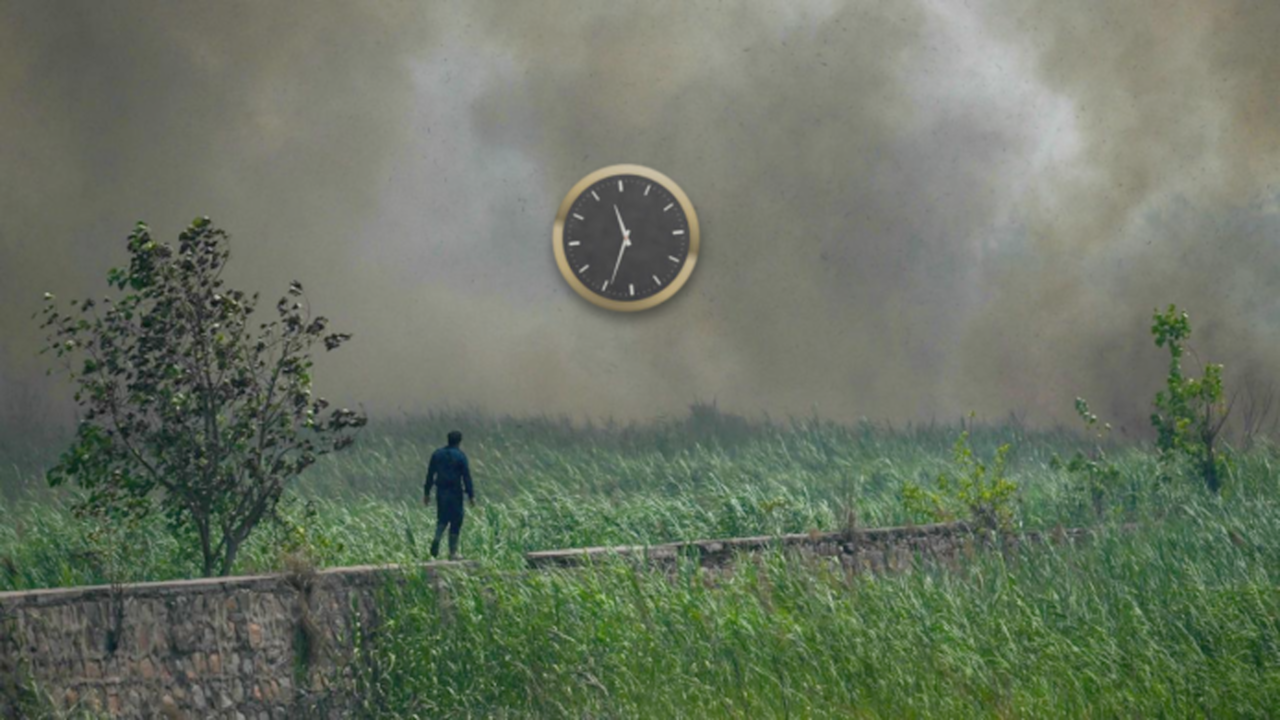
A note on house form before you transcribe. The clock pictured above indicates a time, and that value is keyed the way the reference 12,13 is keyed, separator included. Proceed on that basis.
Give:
11,34
